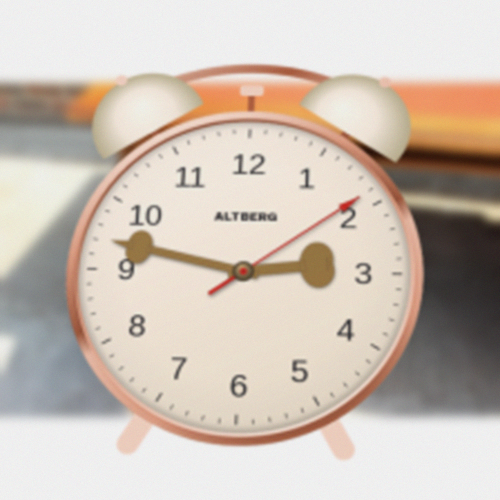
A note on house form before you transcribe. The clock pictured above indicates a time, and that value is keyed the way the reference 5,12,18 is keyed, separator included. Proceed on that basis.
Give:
2,47,09
